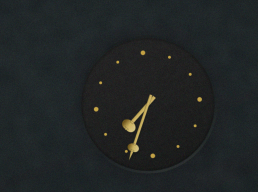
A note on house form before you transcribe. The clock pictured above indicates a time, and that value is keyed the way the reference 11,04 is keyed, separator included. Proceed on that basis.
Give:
7,34
